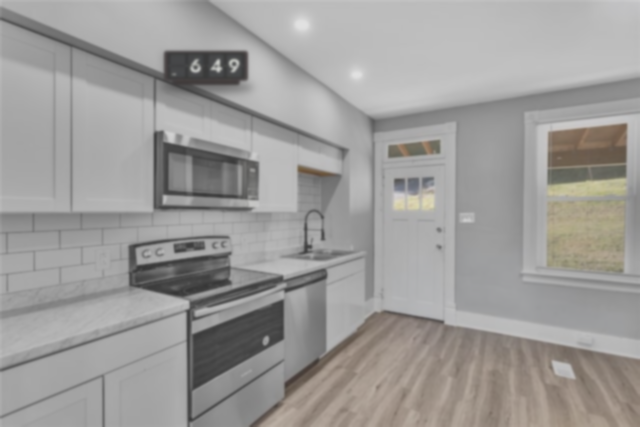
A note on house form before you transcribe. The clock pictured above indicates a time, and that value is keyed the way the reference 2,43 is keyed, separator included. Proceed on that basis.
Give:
6,49
